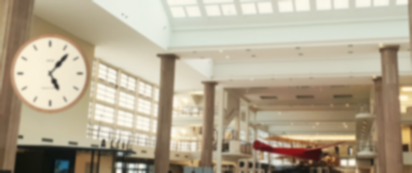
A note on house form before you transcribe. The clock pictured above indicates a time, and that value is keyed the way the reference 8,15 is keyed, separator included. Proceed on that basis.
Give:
5,07
